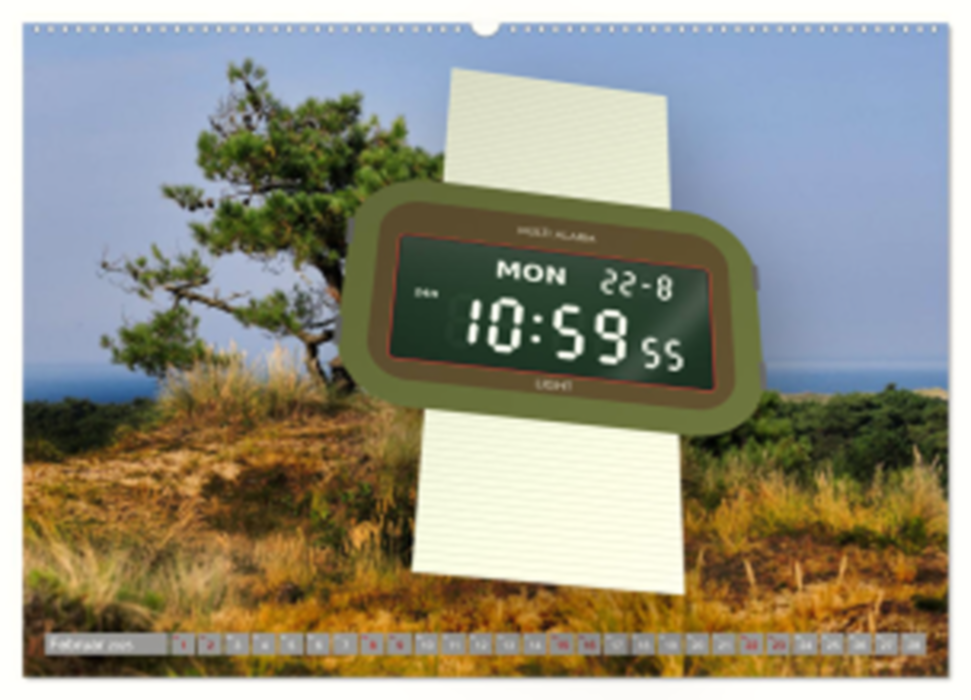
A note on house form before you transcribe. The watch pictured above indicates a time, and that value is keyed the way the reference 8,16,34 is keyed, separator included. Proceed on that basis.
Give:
10,59,55
